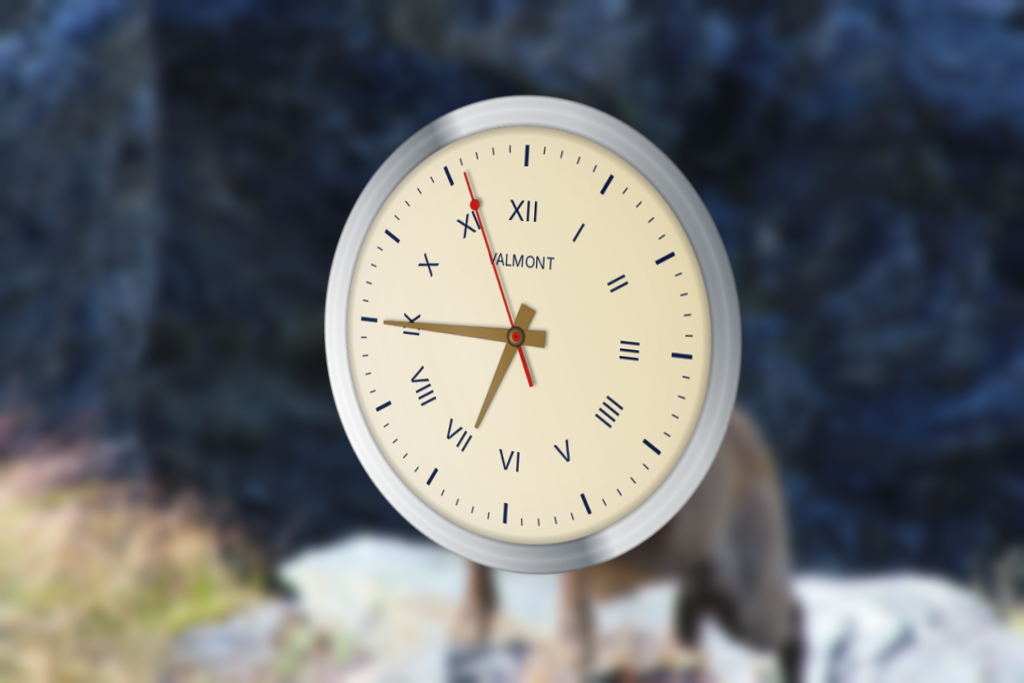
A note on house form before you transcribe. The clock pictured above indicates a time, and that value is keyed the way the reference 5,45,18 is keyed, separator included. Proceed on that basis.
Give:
6,44,56
